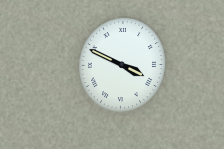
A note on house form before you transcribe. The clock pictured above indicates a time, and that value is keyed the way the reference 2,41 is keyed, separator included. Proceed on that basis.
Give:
3,49
